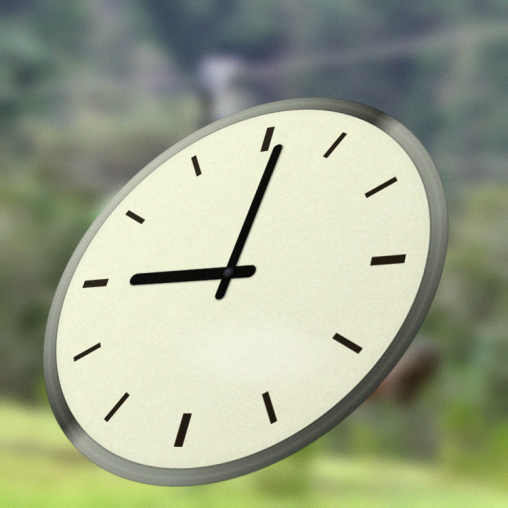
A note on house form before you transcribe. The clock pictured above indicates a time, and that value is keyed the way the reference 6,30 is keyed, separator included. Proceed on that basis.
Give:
9,01
